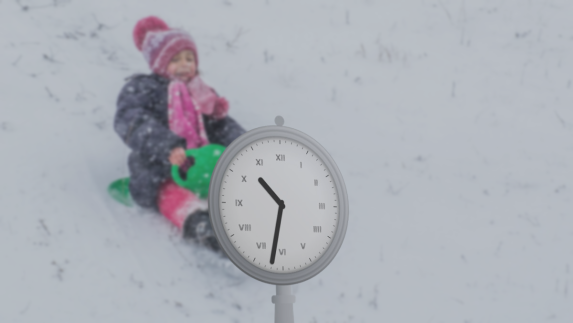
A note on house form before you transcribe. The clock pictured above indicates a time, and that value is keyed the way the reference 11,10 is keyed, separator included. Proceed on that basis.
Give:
10,32
